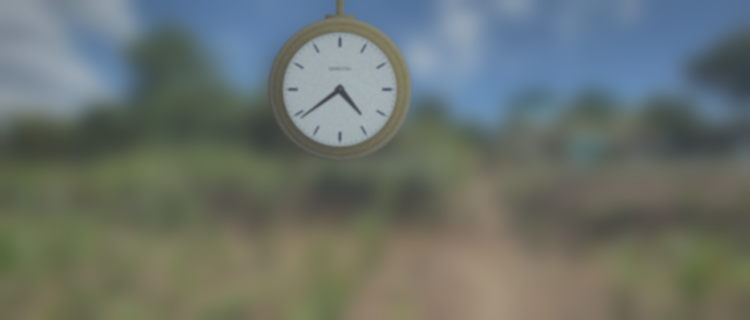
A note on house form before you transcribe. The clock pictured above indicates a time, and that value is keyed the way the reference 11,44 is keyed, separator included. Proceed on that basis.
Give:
4,39
